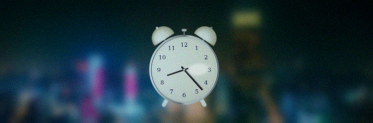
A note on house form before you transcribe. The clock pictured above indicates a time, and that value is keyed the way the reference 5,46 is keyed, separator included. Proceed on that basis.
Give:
8,23
